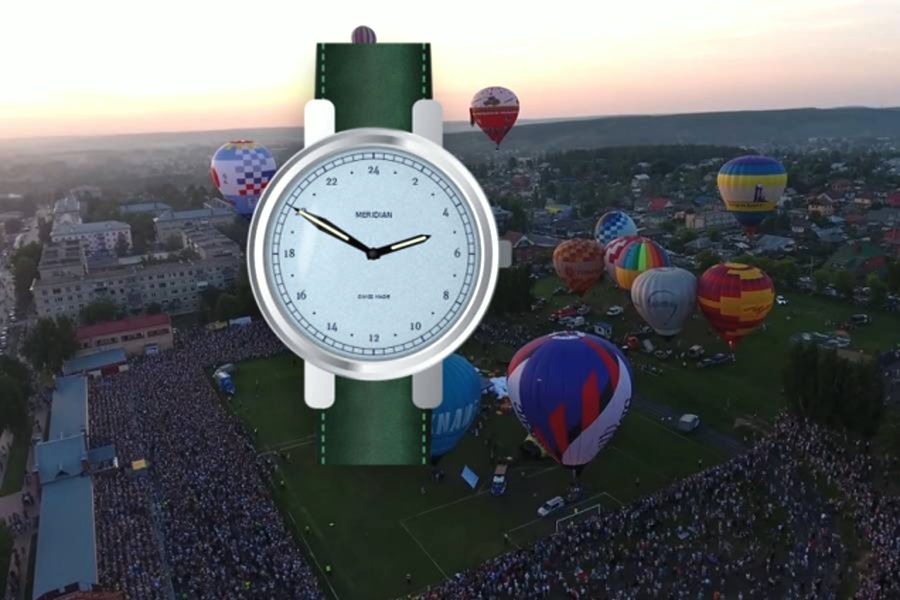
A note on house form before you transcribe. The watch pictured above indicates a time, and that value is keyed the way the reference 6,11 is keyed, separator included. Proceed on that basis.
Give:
4,50
